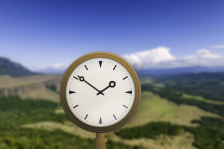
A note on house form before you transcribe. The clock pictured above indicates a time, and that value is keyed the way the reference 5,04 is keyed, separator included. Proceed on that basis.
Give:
1,51
